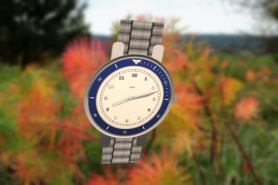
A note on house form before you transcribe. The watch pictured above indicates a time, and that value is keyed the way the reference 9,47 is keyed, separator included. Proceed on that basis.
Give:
8,12
